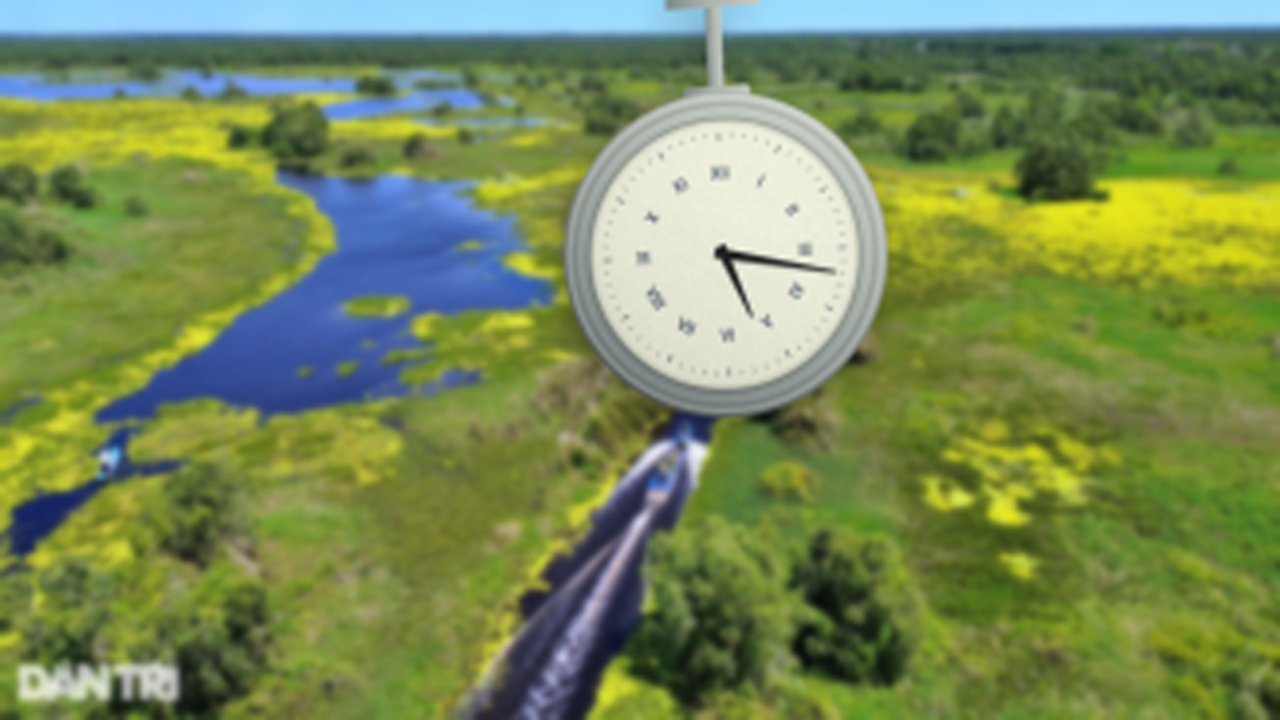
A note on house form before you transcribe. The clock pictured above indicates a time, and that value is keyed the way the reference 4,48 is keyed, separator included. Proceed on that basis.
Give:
5,17
